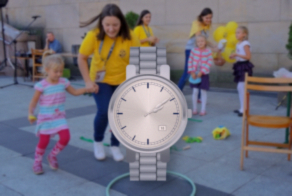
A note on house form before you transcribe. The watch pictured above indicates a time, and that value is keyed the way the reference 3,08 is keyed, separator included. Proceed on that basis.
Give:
2,09
